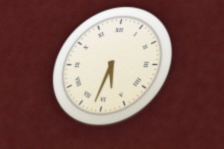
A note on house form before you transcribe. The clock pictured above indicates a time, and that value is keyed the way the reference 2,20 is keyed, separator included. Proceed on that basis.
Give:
5,32
